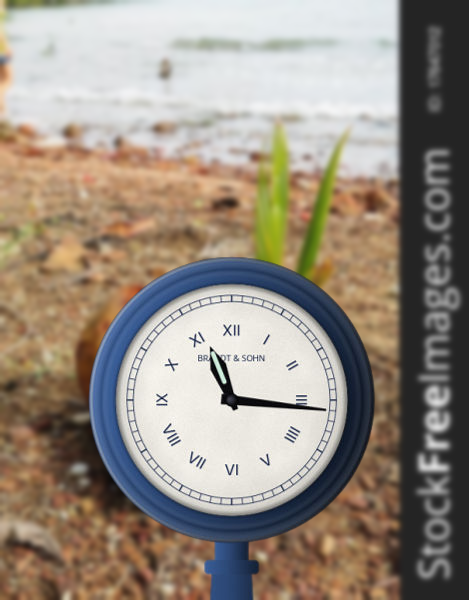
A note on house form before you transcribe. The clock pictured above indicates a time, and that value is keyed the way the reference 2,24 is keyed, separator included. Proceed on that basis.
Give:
11,16
